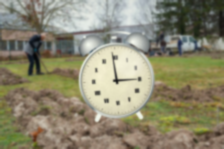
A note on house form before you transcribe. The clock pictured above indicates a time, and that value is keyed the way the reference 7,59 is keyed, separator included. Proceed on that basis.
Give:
2,59
